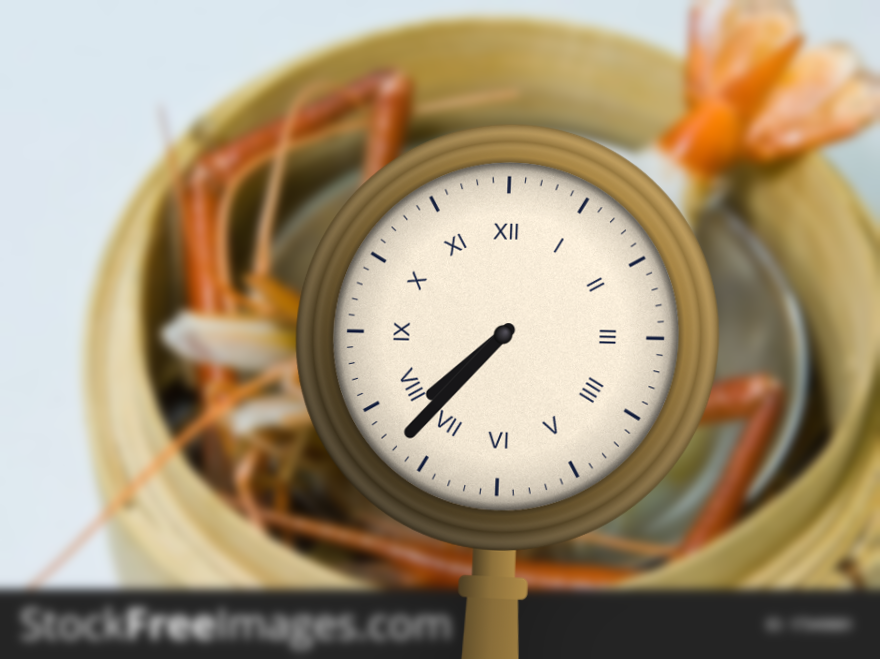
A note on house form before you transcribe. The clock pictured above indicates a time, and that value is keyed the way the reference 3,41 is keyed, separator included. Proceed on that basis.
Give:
7,37
